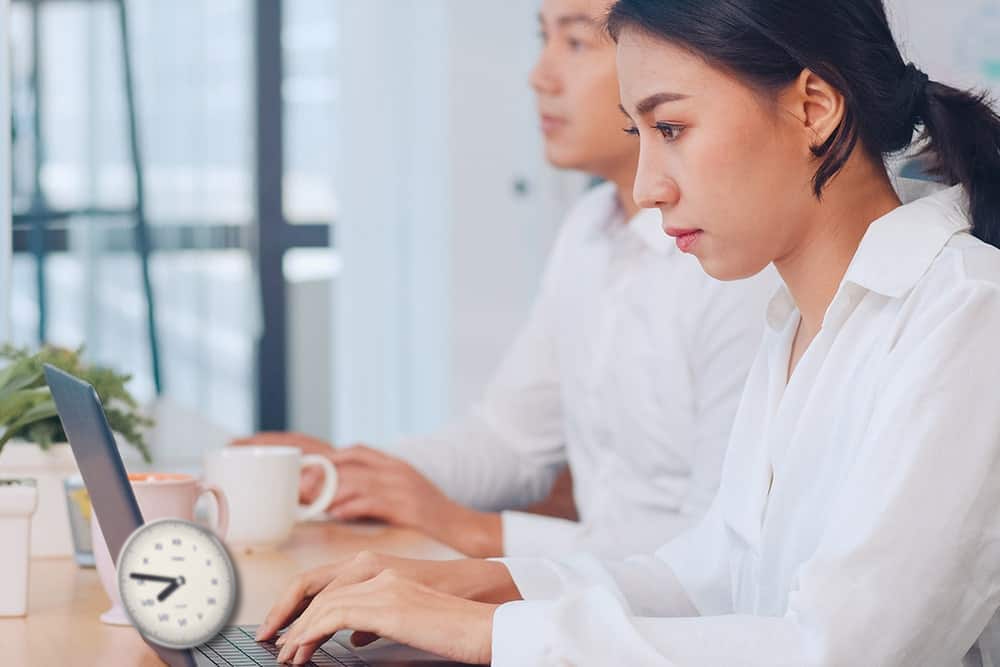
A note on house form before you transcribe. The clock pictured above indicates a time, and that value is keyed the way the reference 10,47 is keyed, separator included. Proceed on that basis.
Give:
7,46
